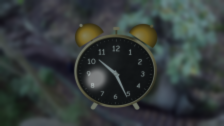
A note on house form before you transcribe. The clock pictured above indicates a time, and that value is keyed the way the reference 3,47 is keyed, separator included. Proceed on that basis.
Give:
10,26
